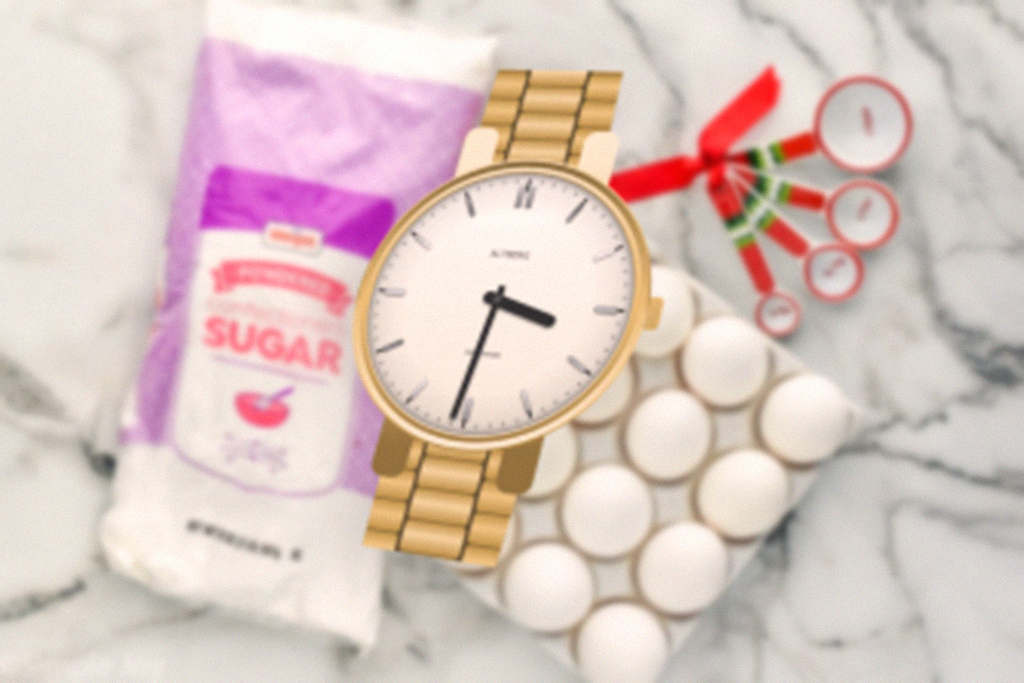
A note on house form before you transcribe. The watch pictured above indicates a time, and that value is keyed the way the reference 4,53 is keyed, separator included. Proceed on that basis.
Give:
3,31
